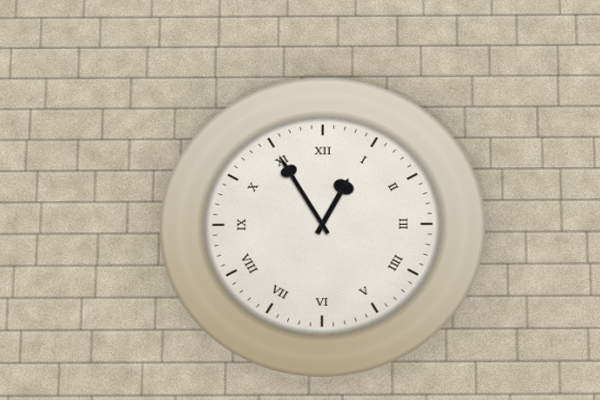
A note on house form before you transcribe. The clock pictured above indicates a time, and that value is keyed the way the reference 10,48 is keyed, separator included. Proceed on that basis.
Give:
12,55
